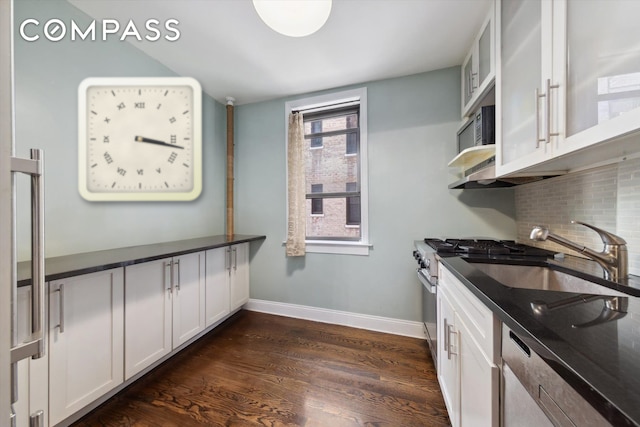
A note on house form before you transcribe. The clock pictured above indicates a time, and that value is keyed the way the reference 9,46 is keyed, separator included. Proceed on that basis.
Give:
3,17
